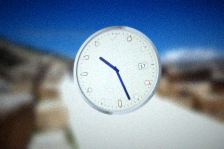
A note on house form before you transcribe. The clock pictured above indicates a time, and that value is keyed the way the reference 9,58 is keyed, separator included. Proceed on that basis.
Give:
10,27
